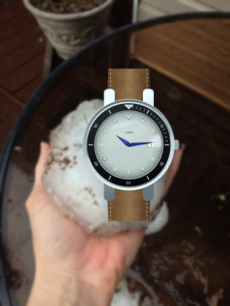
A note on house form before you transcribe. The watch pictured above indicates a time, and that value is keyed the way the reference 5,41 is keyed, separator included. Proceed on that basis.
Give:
10,14
